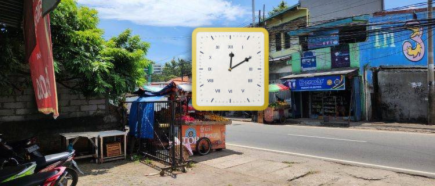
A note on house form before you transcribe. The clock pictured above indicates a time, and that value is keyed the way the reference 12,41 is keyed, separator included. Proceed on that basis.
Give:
12,10
